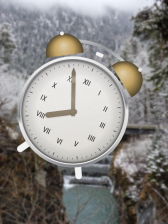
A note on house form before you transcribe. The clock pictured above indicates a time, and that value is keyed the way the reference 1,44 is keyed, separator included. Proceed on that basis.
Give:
7,56
